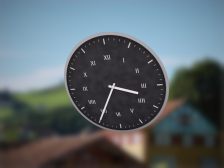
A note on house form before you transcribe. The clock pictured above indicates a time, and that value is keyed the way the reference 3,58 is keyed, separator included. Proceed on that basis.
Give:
3,35
